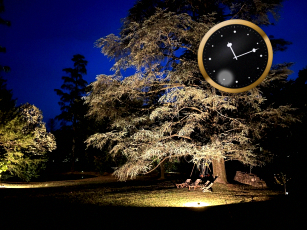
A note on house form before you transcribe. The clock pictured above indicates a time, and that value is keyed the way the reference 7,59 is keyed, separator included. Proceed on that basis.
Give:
11,12
